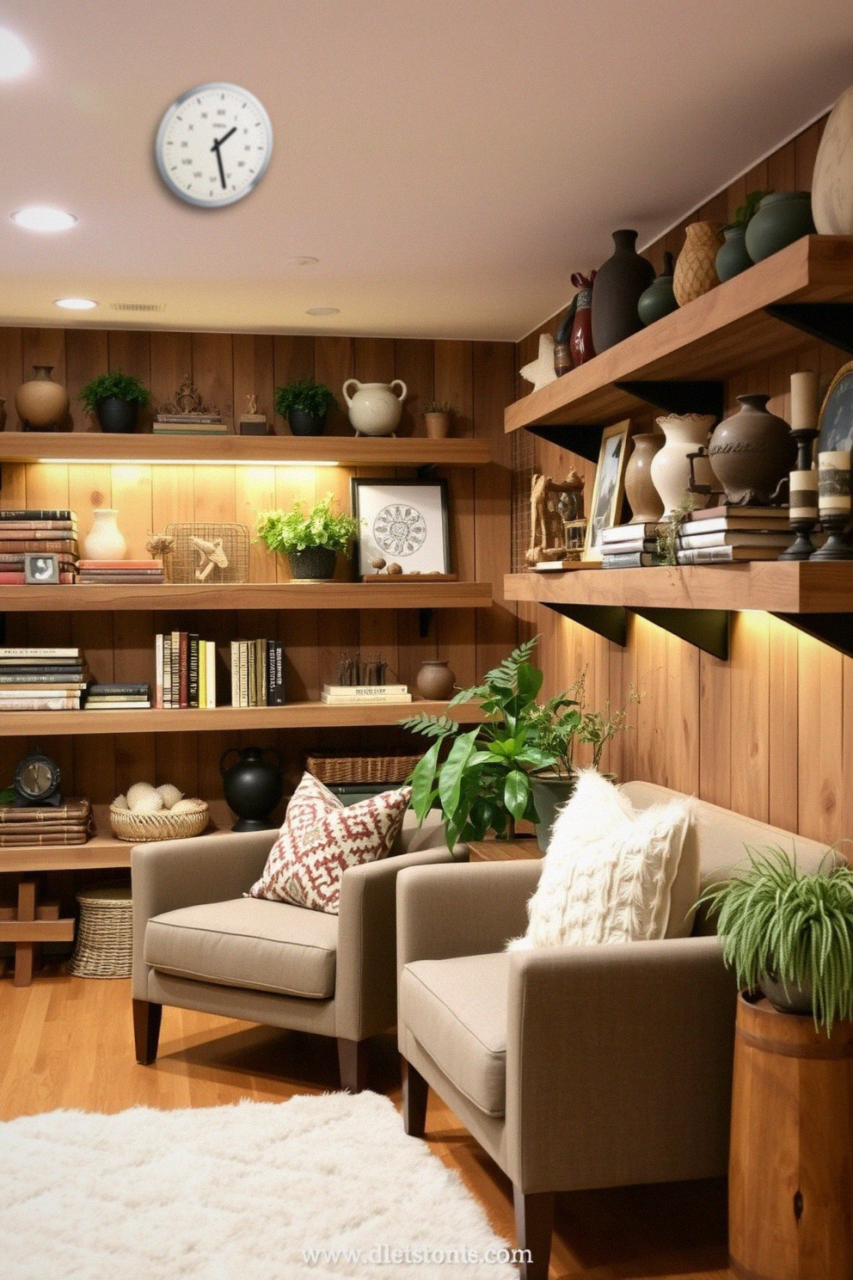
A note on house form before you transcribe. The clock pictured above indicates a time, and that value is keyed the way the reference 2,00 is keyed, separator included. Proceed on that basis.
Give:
1,27
